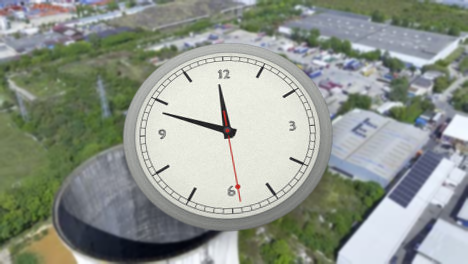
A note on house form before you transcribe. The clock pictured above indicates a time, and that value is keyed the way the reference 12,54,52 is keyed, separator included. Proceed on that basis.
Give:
11,48,29
